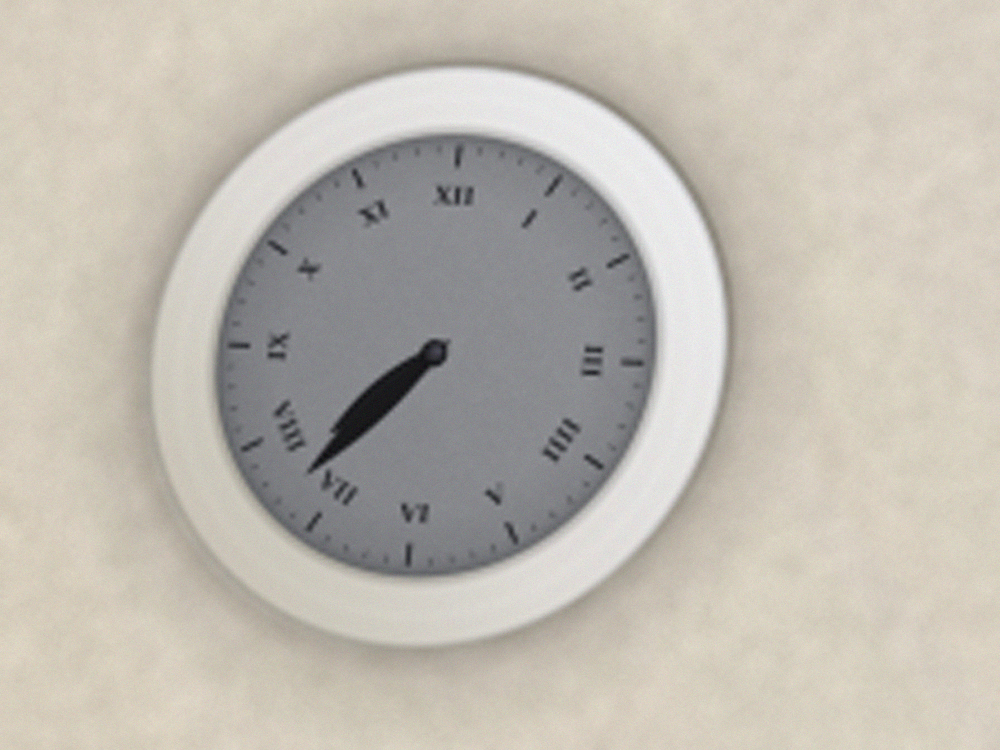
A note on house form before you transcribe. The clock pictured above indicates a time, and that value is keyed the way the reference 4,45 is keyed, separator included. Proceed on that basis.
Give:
7,37
